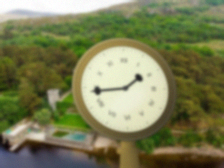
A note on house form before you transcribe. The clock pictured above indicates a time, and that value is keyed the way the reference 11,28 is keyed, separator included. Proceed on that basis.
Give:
1,44
